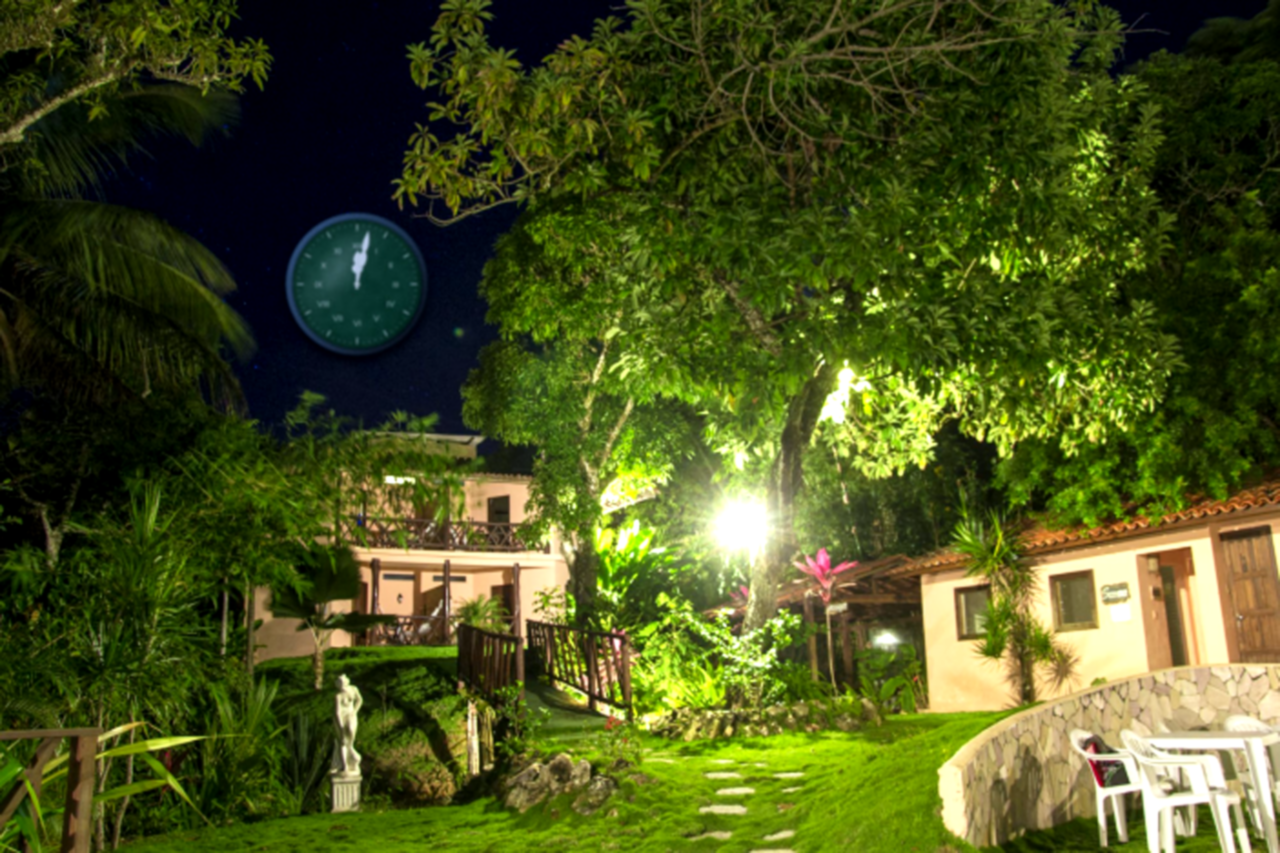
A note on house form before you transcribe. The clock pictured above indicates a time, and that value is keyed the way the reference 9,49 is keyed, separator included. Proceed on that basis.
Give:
12,02
